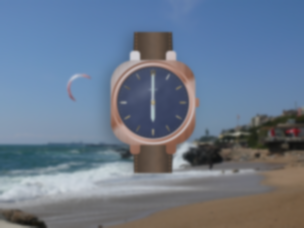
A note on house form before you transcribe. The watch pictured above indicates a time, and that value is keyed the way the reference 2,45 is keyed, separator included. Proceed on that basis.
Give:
6,00
